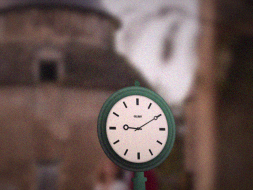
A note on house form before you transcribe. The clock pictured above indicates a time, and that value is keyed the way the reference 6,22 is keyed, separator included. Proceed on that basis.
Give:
9,10
